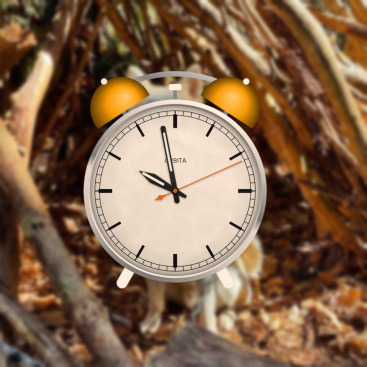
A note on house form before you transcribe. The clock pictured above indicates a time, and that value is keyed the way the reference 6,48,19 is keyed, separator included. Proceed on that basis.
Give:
9,58,11
